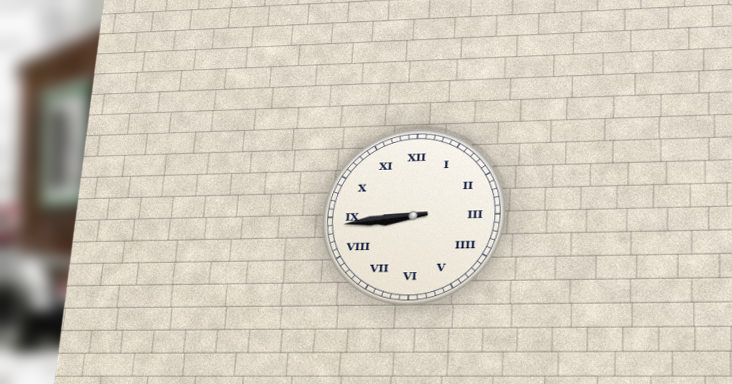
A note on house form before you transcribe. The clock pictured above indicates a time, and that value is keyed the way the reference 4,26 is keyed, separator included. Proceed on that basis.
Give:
8,44
